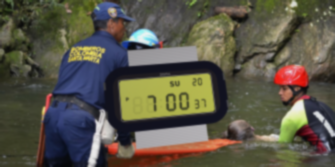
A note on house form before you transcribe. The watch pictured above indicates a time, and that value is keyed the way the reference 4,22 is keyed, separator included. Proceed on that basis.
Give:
7,00
